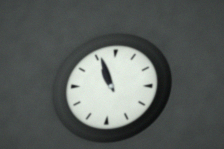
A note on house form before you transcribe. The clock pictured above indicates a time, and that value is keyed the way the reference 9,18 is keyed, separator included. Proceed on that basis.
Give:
10,56
